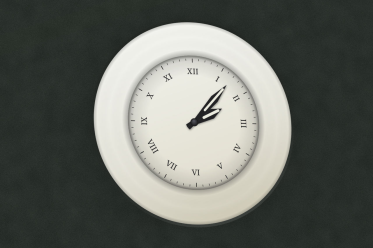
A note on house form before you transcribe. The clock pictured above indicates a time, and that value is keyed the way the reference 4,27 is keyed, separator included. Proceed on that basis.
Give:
2,07
